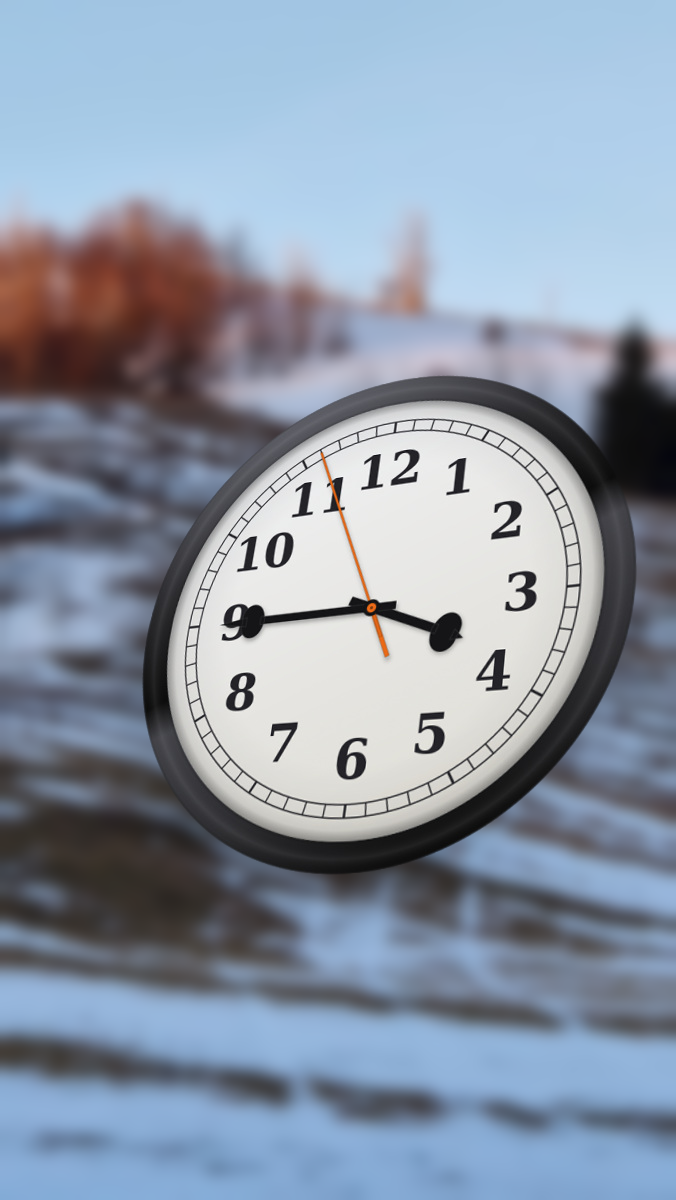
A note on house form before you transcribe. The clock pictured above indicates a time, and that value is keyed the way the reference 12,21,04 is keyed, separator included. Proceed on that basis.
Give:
3,44,56
